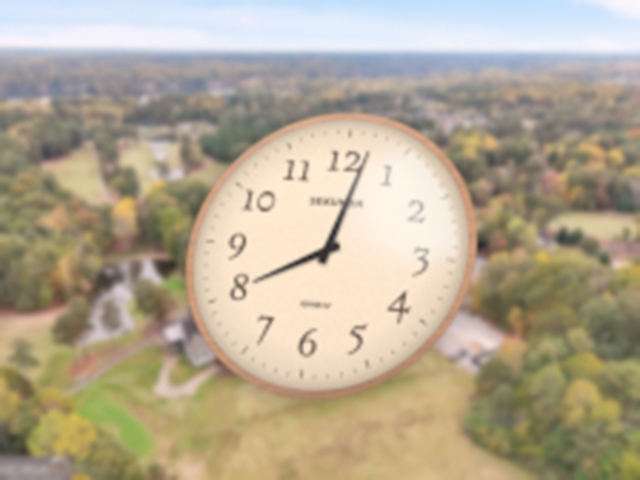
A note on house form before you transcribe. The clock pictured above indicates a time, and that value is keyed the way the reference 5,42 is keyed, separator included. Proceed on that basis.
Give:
8,02
